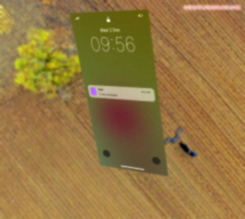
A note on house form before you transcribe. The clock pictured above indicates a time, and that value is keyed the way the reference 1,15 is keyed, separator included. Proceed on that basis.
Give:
9,56
